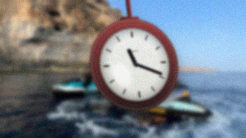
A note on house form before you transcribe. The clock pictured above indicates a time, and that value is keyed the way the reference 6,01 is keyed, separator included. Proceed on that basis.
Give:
11,19
